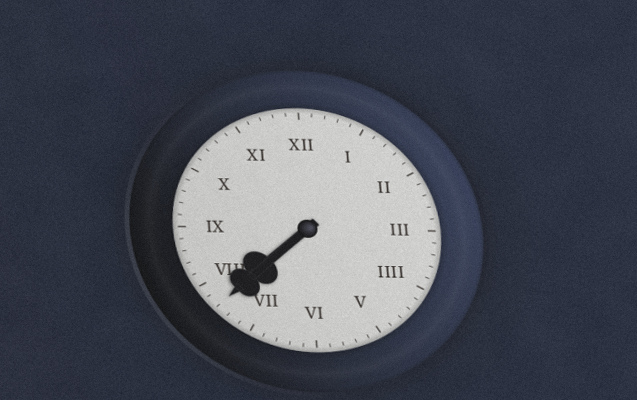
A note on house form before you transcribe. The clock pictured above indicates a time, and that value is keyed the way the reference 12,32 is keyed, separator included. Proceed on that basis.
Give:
7,38
